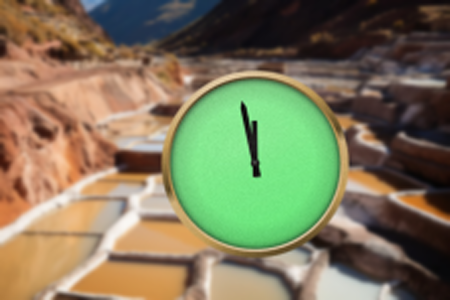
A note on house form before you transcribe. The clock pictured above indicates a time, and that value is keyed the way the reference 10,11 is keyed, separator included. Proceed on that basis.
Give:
11,58
